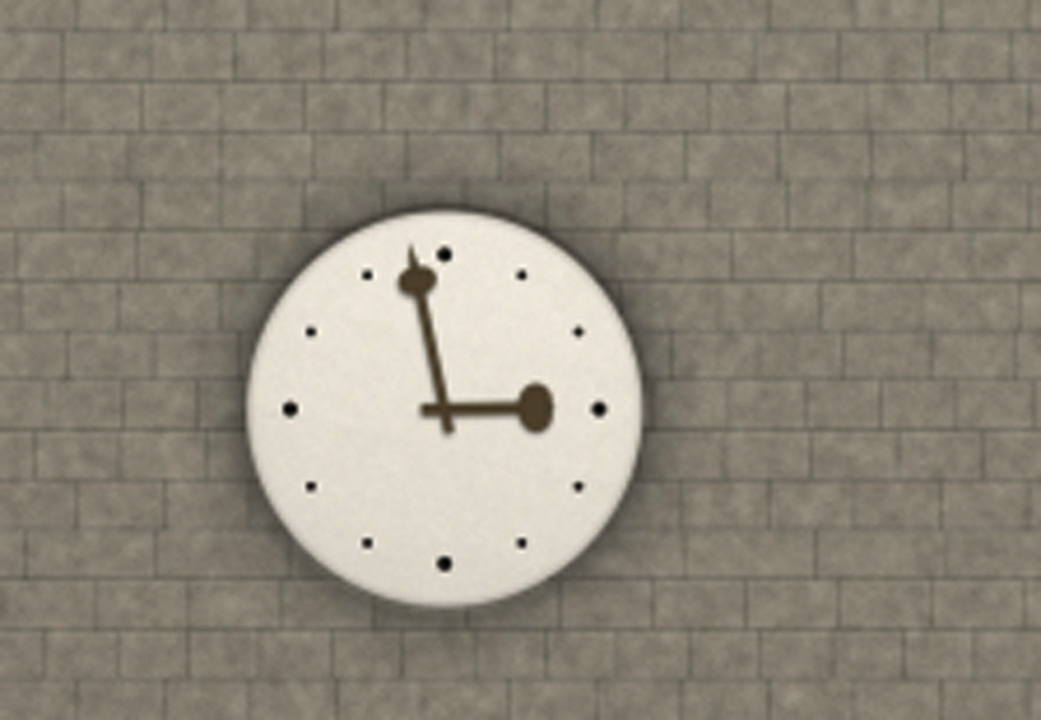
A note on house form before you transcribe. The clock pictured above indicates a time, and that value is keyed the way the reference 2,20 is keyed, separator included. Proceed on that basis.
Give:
2,58
